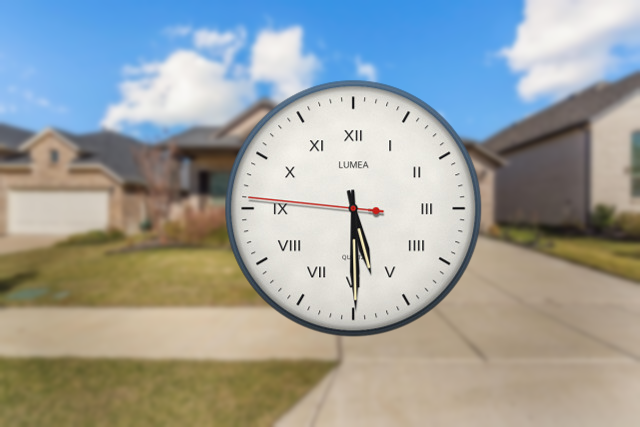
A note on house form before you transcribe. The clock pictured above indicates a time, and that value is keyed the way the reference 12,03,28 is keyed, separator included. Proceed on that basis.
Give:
5,29,46
